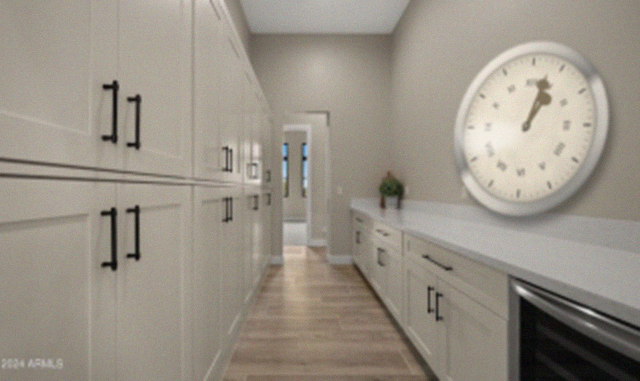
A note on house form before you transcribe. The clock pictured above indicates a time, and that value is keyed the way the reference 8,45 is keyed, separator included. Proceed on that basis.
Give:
1,03
